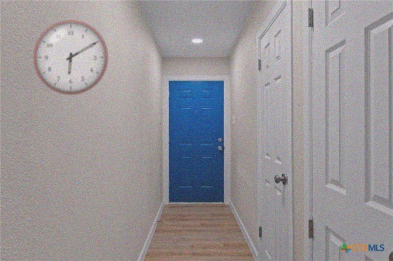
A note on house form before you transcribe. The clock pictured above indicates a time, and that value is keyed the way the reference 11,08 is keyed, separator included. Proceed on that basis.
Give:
6,10
